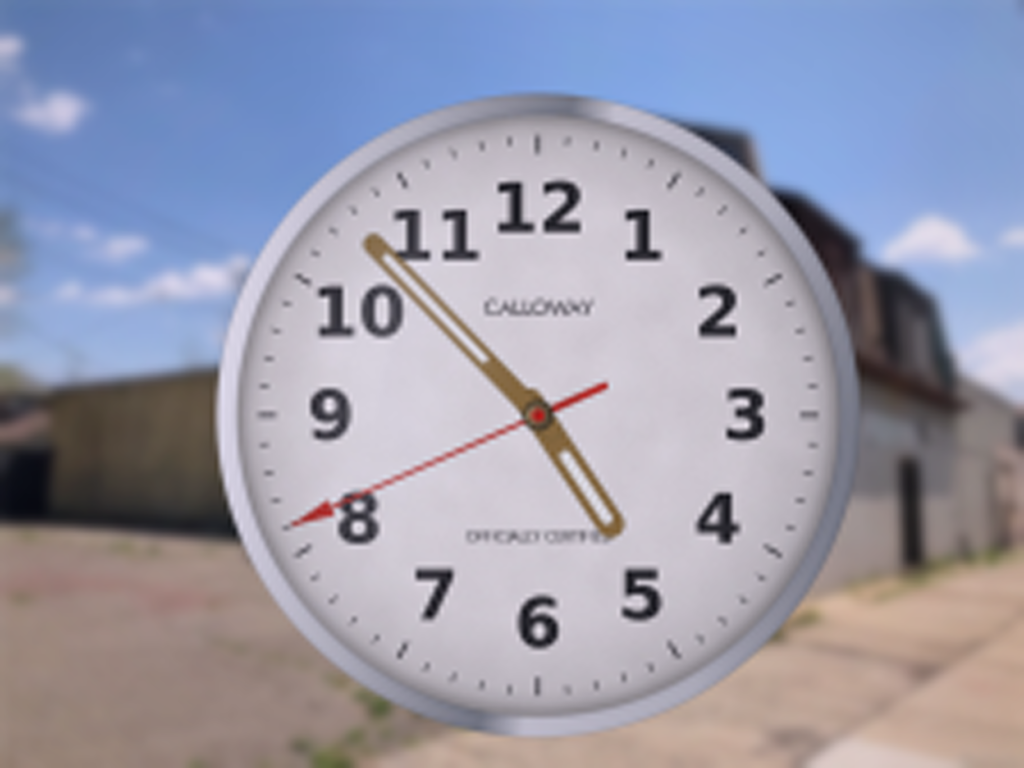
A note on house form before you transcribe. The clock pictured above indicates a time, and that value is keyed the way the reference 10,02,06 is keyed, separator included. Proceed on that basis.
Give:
4,52,41
